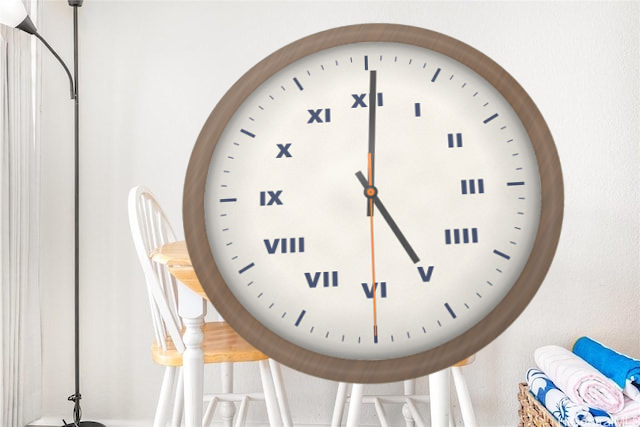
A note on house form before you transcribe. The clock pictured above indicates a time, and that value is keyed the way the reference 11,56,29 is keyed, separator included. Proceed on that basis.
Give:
5,00,30
